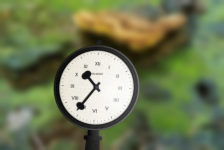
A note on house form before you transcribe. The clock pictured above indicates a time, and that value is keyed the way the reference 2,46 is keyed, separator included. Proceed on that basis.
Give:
10,36
